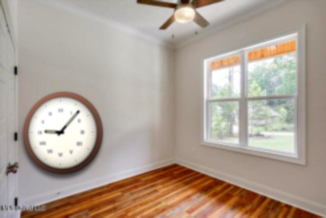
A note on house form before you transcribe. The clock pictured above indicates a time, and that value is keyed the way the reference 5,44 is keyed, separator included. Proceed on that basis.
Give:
9,07
